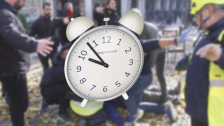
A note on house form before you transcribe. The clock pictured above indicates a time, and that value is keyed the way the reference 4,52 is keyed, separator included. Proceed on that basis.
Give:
9,54
